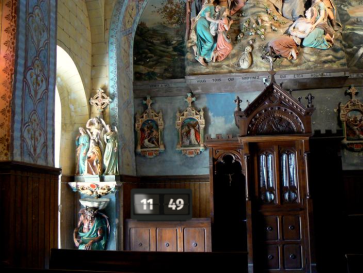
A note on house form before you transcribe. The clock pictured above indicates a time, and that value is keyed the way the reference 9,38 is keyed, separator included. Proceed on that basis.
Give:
11,49
